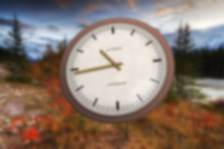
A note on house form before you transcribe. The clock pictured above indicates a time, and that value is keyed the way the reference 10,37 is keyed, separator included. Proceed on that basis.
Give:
10,44
